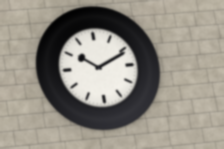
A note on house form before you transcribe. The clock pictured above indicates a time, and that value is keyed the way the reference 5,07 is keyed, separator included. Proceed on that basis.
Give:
10,11
